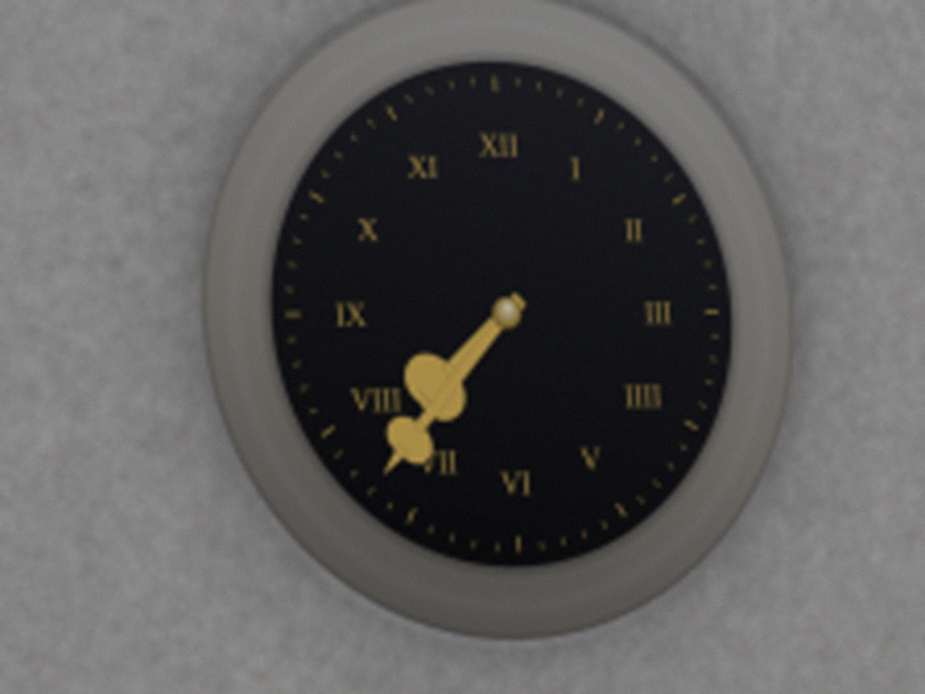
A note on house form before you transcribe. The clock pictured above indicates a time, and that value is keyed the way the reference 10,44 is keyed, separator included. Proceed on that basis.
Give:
7,37
